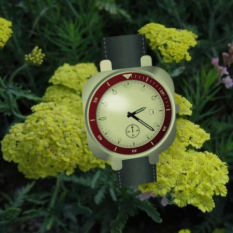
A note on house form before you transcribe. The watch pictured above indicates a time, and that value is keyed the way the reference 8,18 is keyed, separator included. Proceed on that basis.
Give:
2,22
